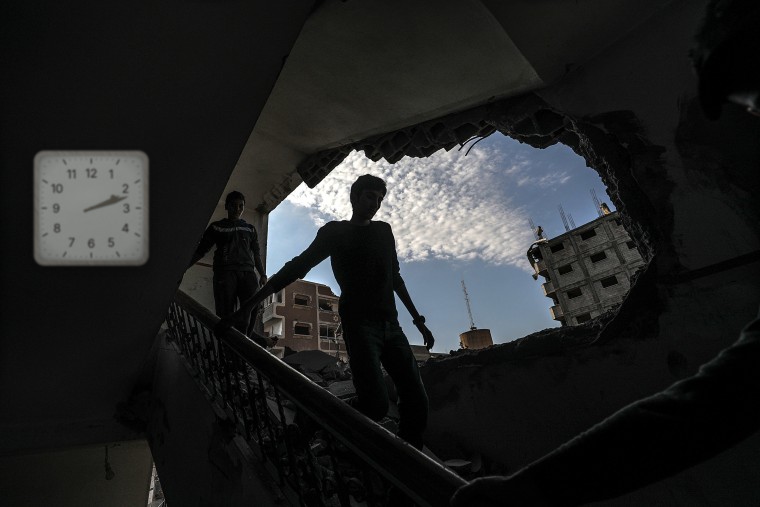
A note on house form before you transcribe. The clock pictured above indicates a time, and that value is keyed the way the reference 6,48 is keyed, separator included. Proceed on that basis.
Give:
2,12
